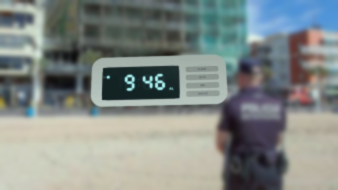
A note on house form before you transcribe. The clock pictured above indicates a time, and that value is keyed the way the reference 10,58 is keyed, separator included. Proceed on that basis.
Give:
9,46
